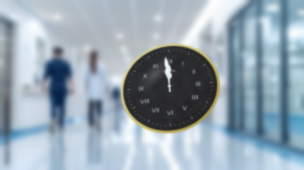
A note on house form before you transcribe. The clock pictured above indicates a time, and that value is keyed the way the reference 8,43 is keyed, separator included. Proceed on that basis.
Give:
11,59
